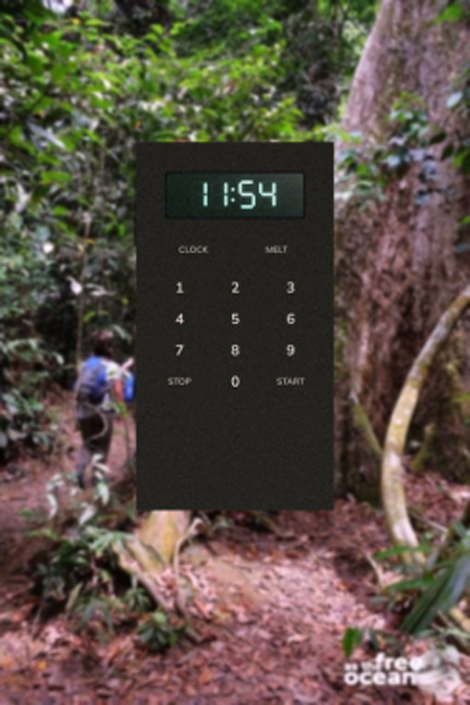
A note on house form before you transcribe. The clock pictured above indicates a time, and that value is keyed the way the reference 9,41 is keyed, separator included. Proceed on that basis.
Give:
11,54
